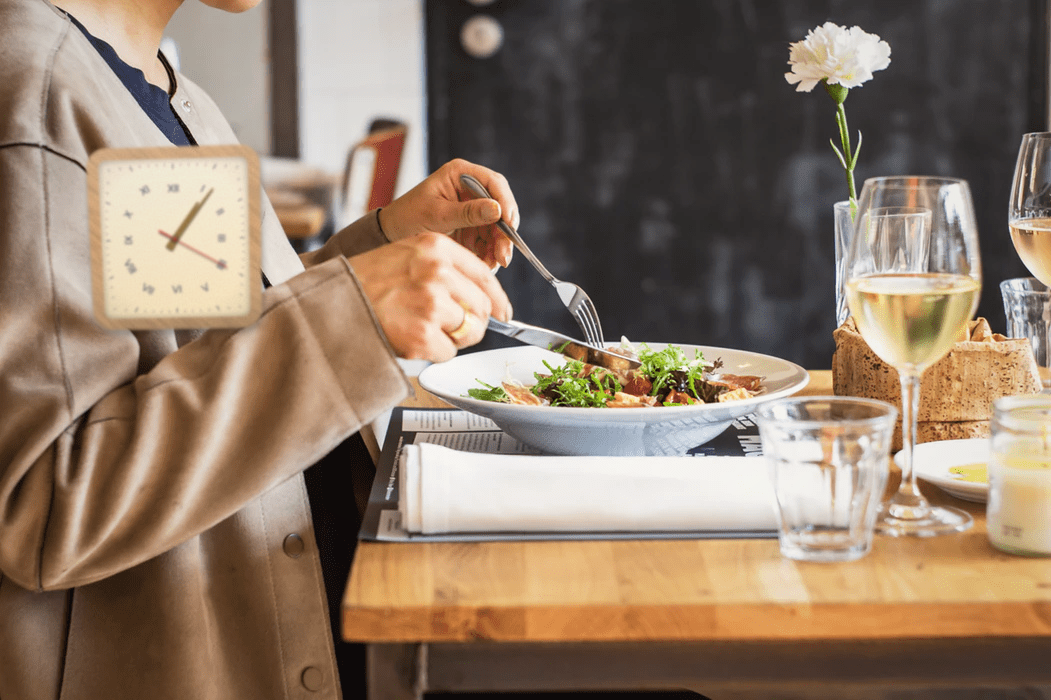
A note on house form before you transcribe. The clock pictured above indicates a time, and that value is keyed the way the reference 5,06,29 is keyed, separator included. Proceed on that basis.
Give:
1,06,20
